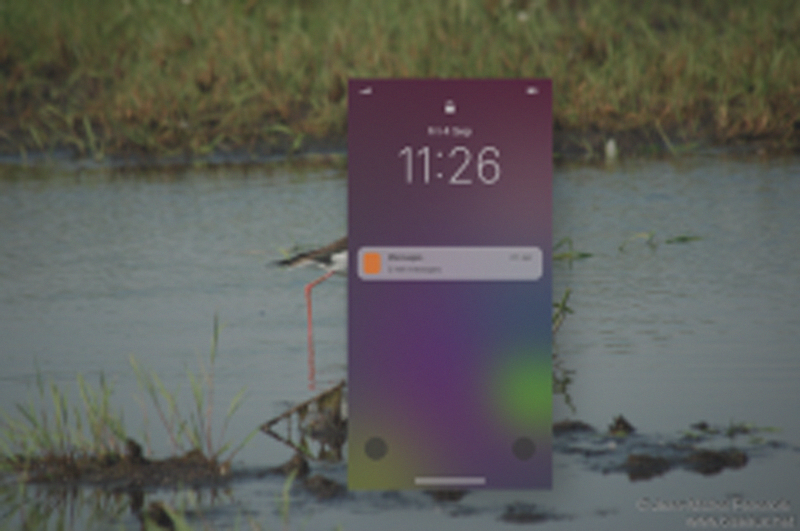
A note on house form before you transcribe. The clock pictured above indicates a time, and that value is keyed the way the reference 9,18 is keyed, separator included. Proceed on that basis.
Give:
11,26
